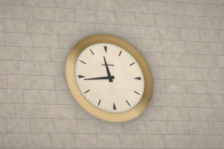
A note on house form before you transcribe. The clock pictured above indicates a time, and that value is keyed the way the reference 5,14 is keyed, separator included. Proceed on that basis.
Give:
11,44
